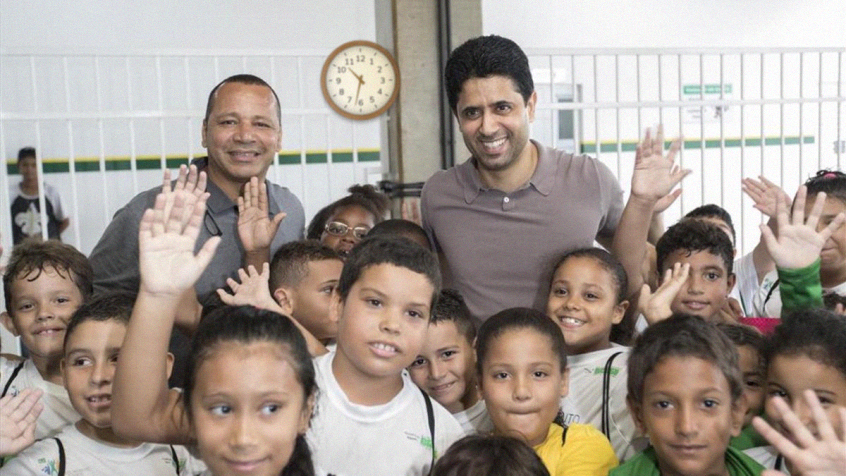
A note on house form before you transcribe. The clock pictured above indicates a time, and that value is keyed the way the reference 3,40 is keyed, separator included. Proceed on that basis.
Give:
10,32
